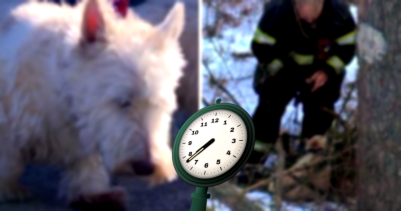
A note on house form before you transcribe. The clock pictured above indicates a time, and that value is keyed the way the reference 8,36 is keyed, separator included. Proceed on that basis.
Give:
7,38
